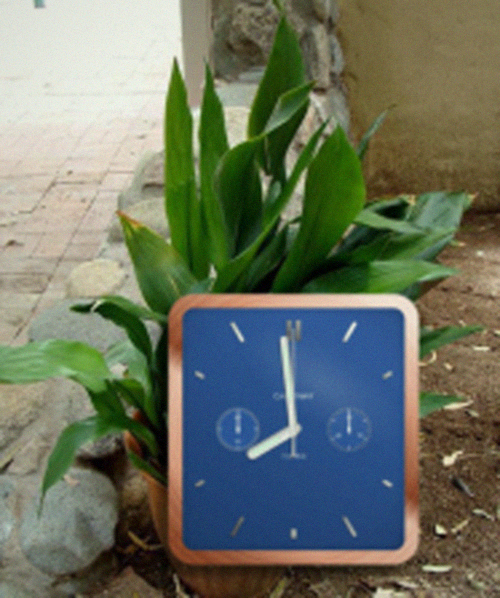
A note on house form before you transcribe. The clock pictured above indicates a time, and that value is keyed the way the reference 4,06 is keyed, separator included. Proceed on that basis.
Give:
7,59
